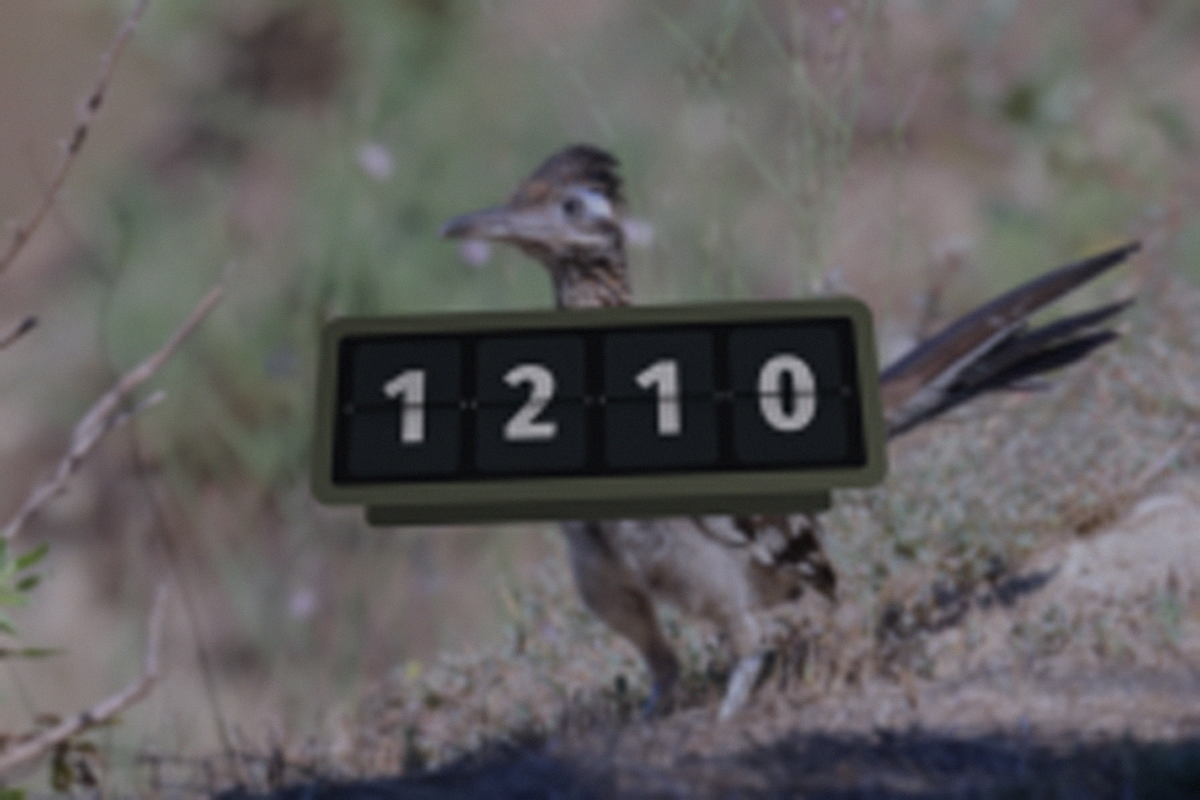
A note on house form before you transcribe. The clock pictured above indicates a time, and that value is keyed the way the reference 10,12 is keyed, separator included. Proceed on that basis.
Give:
12,10
